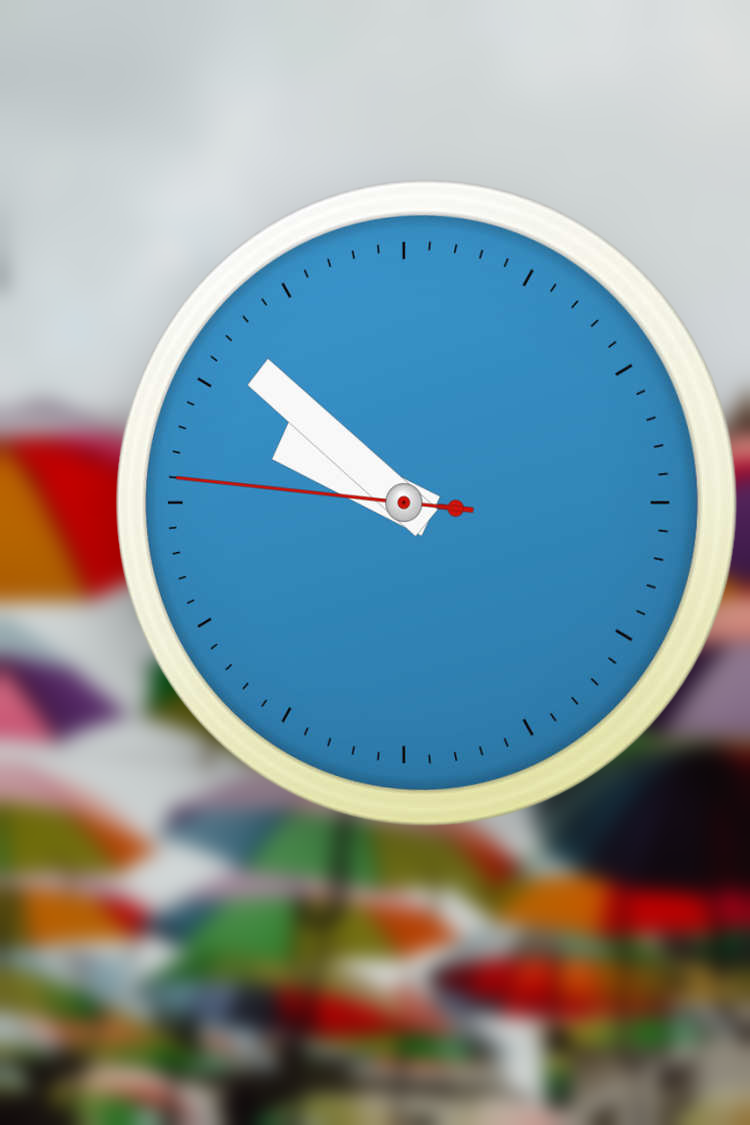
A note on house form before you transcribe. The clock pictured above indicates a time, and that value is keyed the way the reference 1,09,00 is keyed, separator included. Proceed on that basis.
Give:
9,51,46
